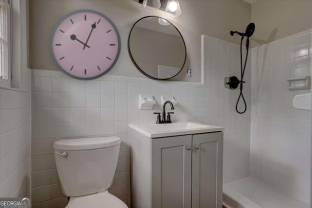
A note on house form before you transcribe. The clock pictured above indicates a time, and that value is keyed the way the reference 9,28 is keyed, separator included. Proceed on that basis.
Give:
10,04
